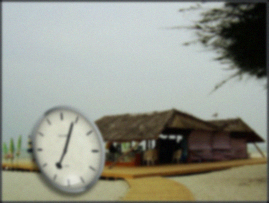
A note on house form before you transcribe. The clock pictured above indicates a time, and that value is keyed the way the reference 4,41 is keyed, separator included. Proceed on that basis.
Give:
7,04
